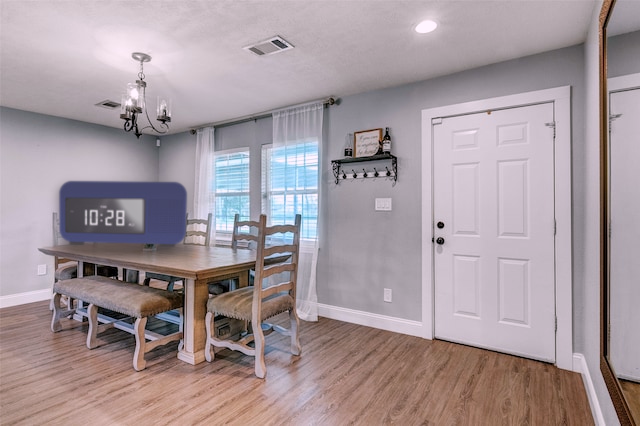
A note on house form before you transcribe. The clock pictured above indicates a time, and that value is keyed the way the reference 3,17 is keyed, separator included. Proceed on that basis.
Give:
10,28
